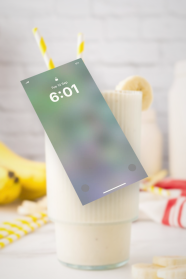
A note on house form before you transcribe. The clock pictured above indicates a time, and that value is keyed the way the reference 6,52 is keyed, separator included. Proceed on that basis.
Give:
6,01
